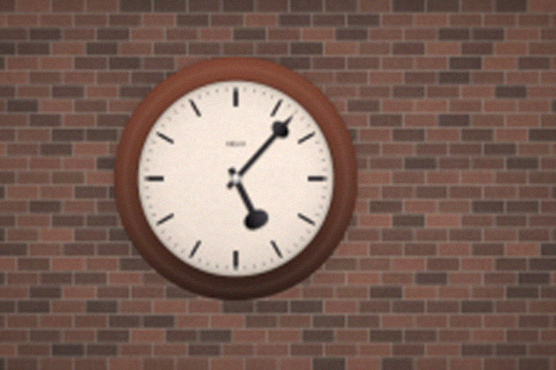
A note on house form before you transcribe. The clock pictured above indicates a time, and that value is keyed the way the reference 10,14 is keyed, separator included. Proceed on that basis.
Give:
5,07
